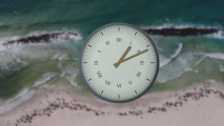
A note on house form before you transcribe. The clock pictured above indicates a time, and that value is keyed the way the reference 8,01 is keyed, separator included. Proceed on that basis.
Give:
1,11
